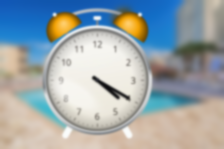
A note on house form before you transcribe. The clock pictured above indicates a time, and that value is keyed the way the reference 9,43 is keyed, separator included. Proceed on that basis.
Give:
4,20
